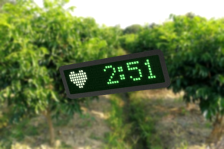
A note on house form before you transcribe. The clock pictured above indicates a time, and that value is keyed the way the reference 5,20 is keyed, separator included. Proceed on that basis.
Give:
2,51
